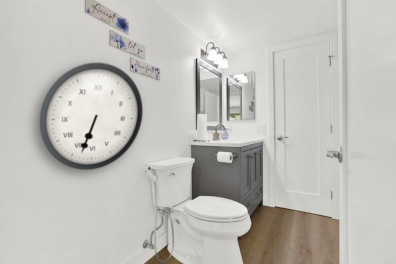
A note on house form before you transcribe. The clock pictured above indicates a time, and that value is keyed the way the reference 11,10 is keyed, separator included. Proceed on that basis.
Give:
6,33
